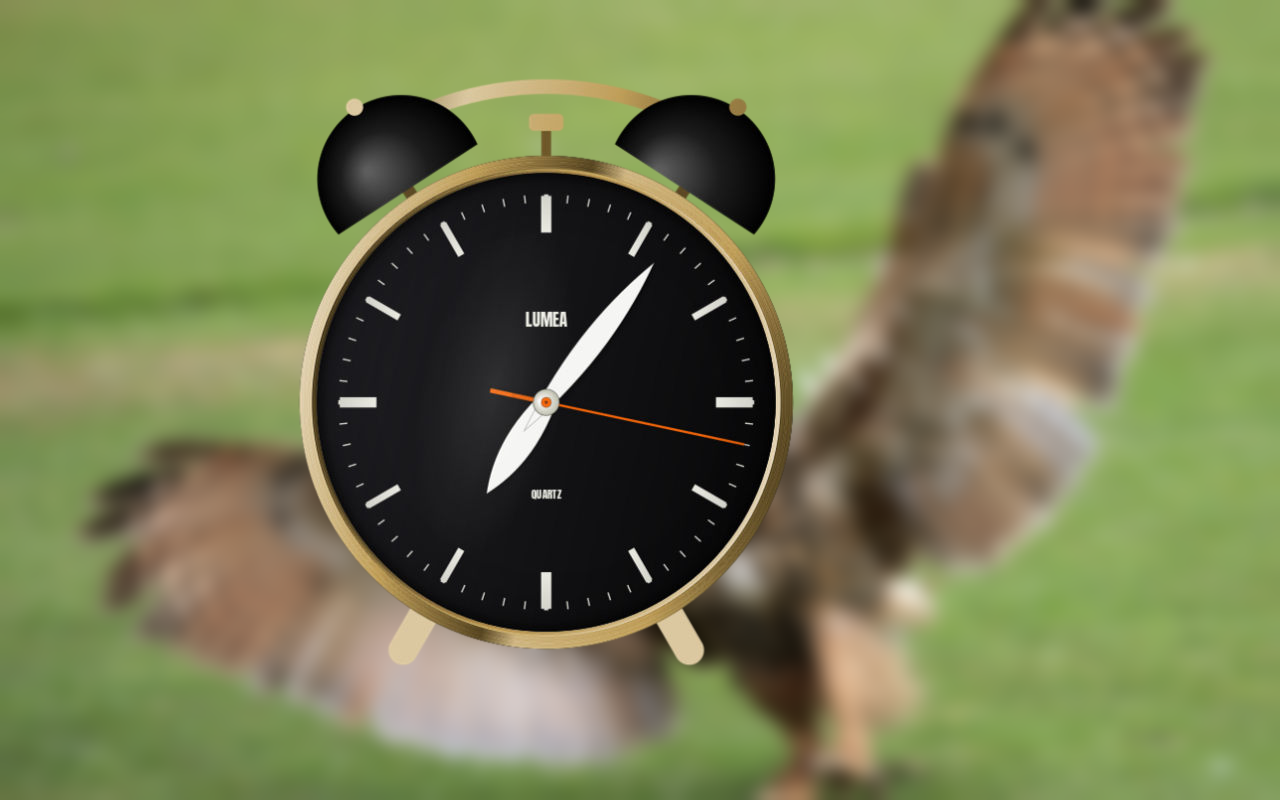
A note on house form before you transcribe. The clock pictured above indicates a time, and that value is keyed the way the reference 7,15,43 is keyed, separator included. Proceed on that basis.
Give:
7,06,17
